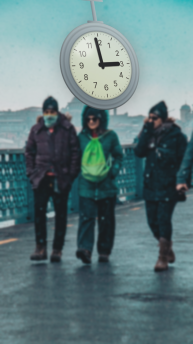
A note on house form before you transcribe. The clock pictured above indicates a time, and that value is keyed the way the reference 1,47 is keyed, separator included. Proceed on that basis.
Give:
2,59
